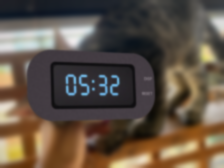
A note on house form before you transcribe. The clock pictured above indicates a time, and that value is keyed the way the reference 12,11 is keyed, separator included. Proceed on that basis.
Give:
5,32
